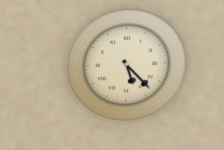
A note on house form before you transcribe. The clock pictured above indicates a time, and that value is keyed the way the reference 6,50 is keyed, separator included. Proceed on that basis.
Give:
5,23
